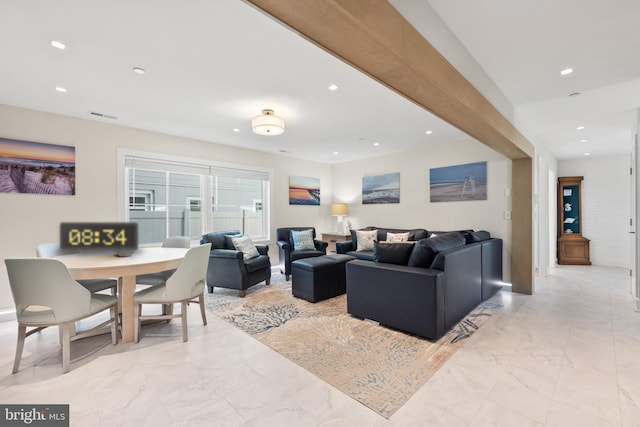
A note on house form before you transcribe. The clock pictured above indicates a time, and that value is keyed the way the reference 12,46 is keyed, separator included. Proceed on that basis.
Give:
8,34
